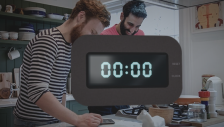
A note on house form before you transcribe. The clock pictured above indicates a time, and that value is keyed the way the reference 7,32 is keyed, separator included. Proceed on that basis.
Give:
0,00
